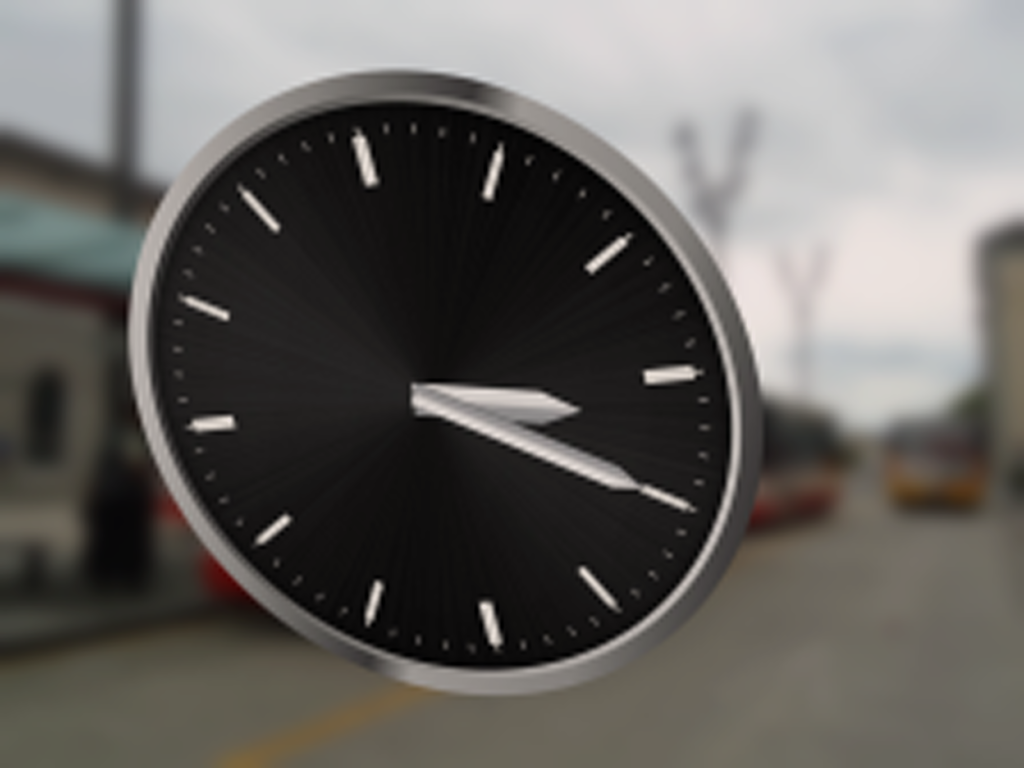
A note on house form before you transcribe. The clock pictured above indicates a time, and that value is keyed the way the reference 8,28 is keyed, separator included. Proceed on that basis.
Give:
3,20
